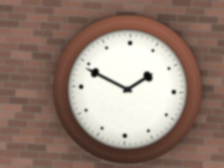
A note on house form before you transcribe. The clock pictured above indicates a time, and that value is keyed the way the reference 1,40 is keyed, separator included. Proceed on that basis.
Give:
1,49
